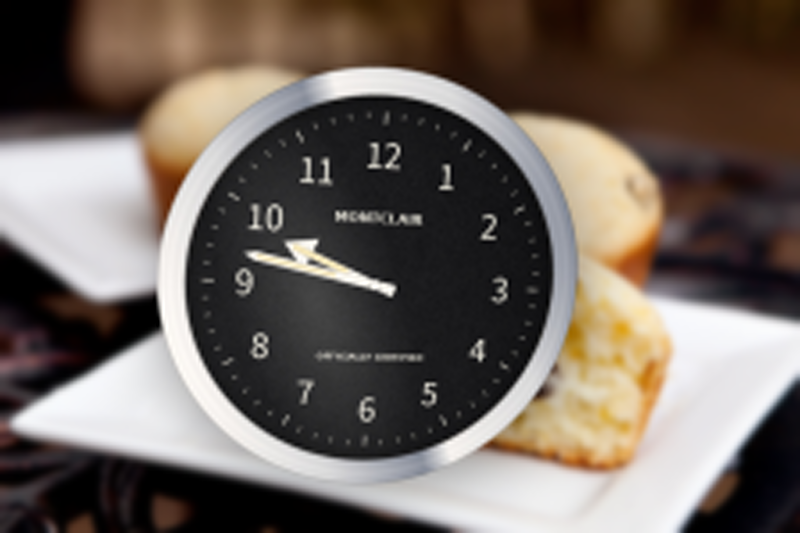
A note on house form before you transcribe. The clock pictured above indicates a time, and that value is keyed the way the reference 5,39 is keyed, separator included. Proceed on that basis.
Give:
9,47
